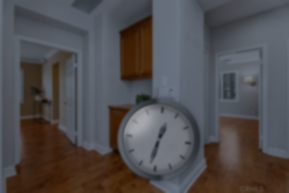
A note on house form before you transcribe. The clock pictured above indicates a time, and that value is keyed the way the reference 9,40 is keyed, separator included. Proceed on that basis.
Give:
12,32
